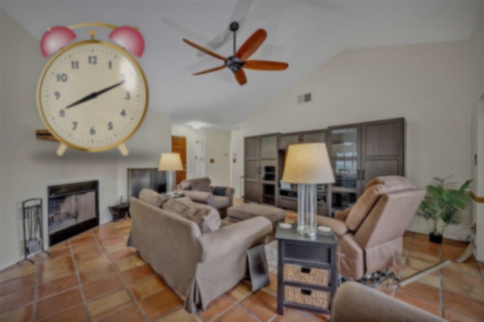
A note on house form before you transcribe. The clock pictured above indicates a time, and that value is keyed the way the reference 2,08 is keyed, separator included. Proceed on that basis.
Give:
8,11
